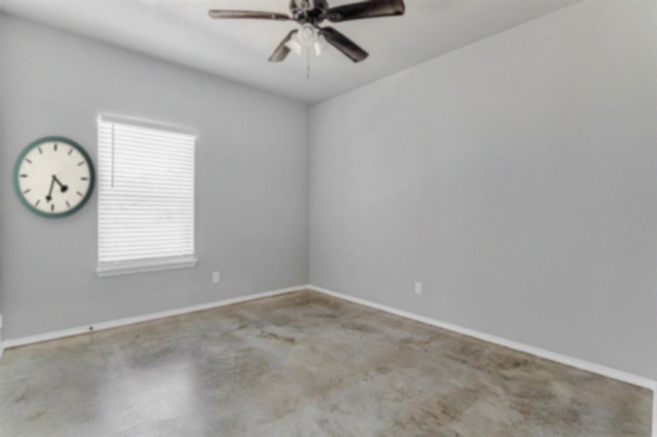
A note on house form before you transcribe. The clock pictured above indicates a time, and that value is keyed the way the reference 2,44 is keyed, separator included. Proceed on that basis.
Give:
4,32
